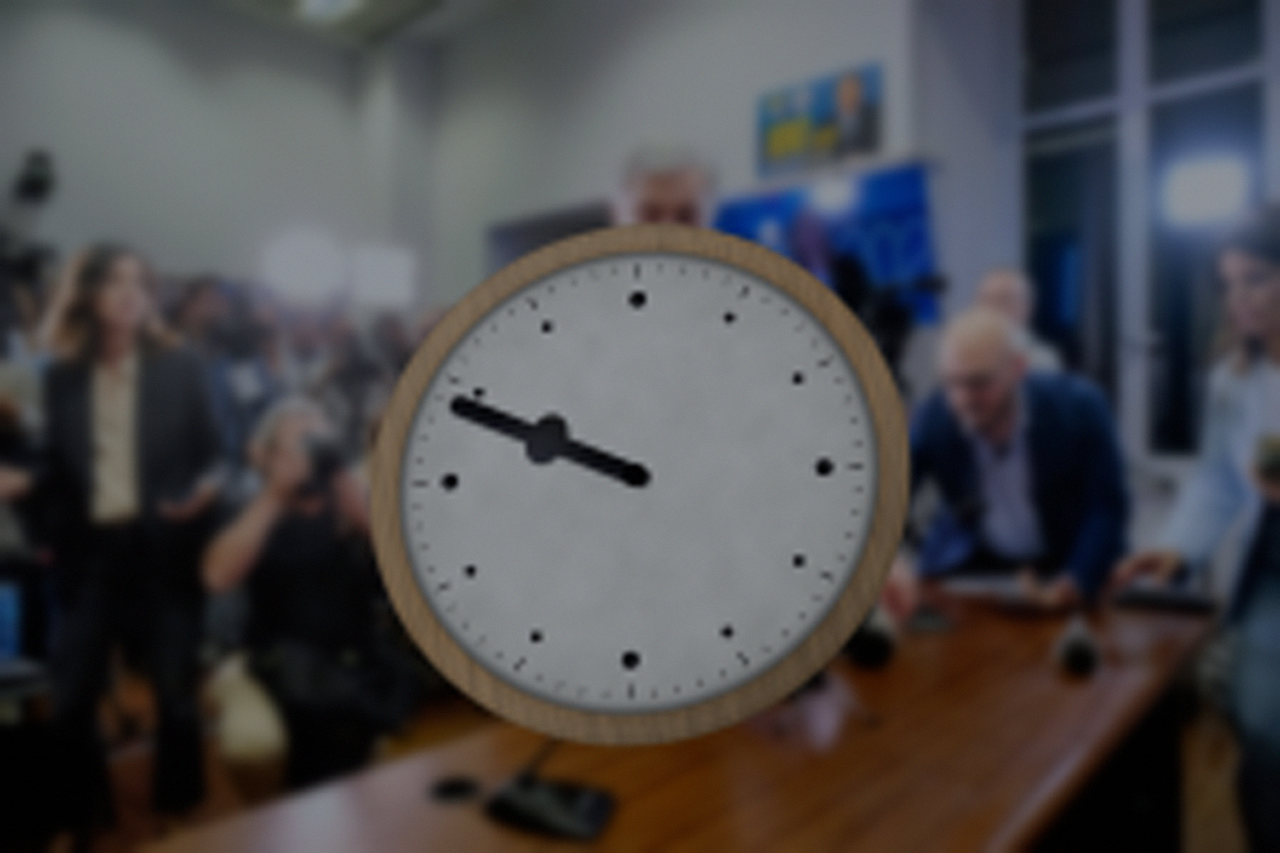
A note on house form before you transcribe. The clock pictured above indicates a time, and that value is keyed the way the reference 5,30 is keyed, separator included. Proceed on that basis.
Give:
9,49
